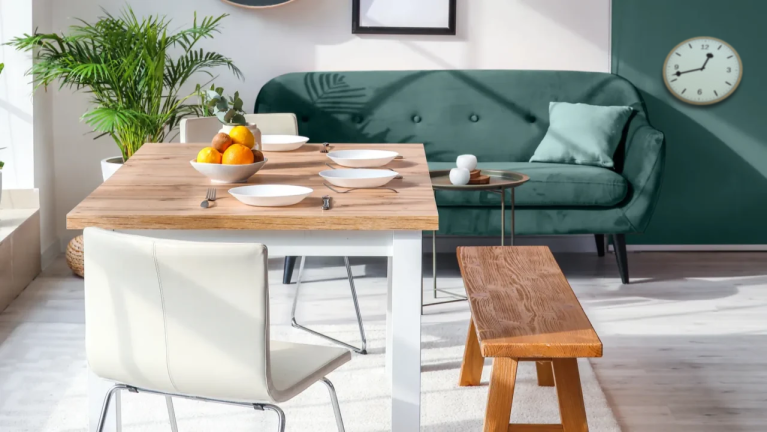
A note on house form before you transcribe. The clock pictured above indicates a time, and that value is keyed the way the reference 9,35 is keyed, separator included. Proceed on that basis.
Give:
12,42
